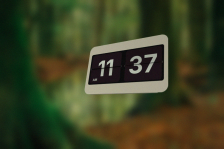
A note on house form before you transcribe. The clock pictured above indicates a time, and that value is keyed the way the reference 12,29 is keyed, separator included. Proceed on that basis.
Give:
11,37
